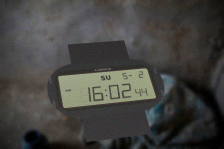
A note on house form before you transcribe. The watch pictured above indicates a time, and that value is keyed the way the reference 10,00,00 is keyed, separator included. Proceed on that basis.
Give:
16,02,44
